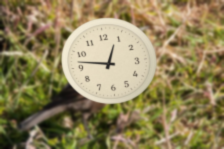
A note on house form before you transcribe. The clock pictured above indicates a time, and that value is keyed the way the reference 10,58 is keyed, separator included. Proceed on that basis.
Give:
12,47
